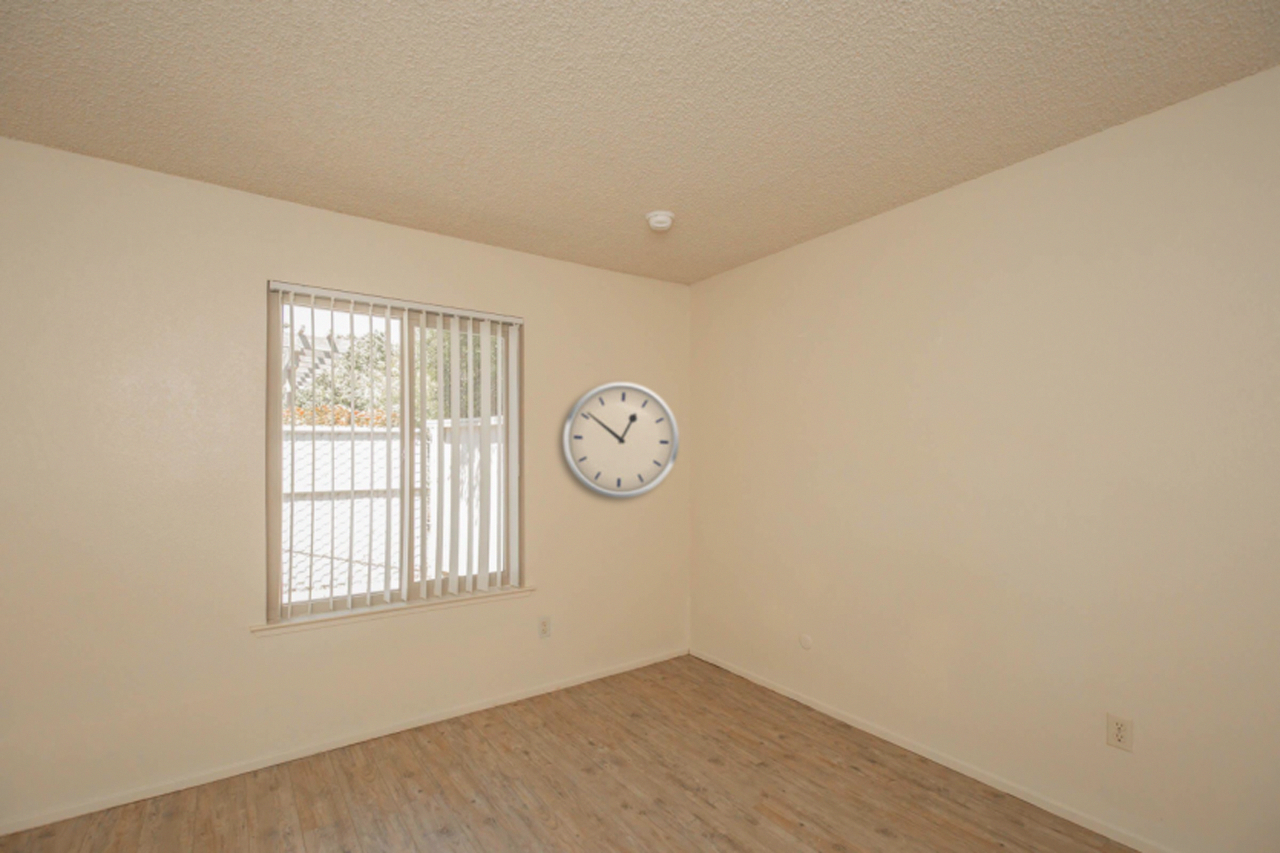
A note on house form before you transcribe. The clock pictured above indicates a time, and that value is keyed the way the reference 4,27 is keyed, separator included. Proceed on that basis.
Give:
12,51
